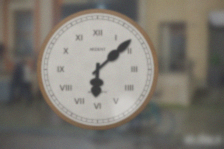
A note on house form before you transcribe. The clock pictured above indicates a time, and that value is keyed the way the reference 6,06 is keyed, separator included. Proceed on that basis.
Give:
6,08
